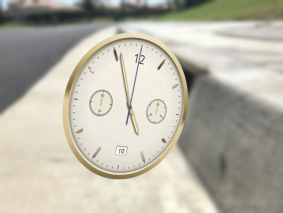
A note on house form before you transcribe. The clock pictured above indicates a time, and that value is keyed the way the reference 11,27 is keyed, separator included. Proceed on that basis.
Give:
4,56
